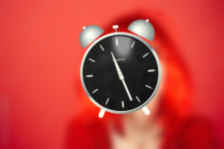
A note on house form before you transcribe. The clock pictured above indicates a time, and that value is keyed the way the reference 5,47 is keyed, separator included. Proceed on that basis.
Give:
11,27
